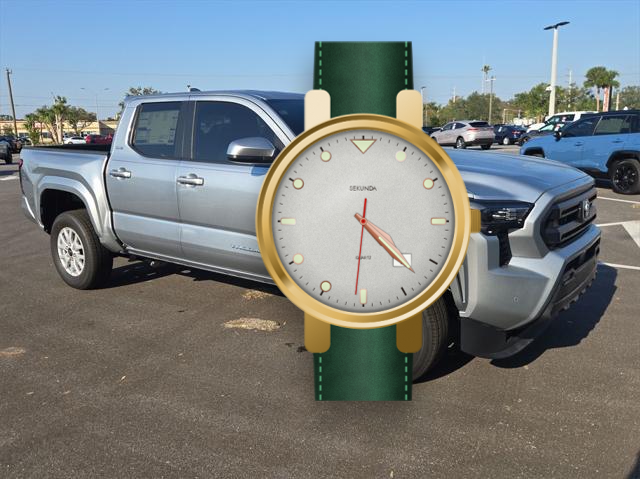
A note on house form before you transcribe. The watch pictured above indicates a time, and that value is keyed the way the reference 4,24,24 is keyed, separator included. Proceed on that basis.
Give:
4,22,31
